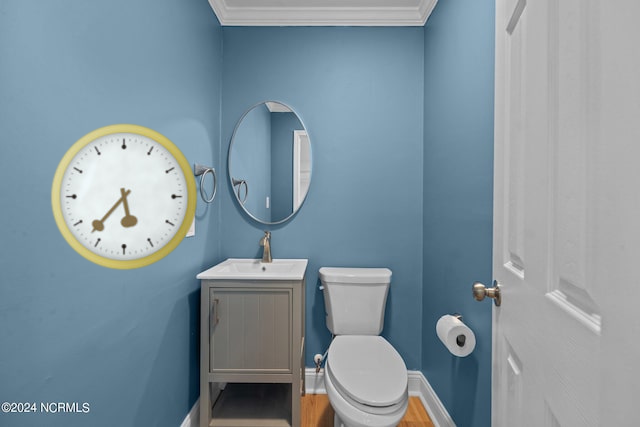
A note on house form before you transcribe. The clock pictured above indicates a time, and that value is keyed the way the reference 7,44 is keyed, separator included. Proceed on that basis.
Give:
5,37
